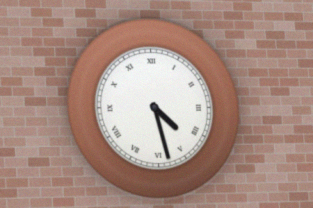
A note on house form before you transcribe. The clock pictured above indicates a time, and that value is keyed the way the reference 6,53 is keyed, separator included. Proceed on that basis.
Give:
4,28
